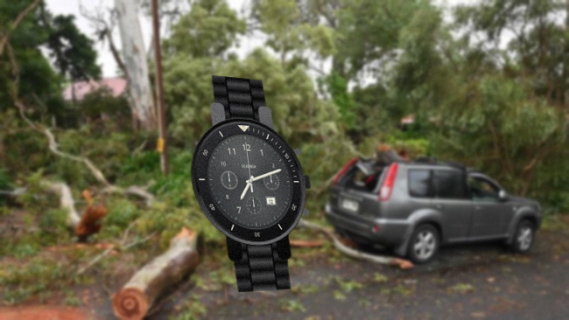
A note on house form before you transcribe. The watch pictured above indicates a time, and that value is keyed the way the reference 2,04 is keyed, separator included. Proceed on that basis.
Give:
7,12
